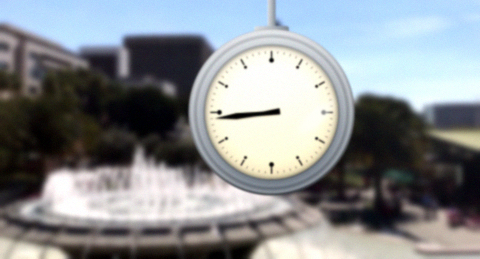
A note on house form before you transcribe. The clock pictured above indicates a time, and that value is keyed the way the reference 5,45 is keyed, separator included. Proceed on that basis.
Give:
8,44
